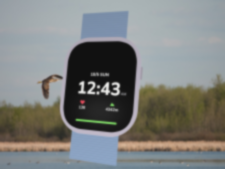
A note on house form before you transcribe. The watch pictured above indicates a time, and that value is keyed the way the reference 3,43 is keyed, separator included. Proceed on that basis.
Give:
12,43
